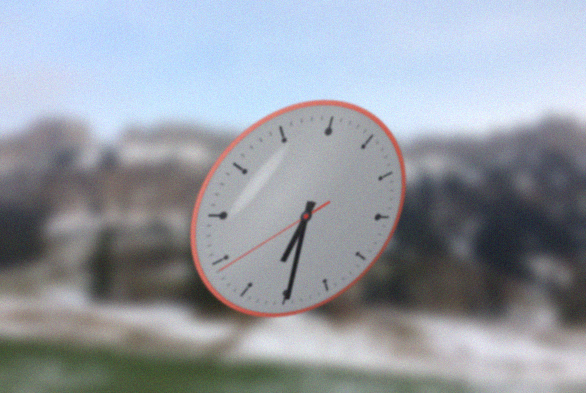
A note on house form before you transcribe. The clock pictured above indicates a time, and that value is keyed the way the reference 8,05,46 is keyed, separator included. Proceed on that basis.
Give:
6,29,39
